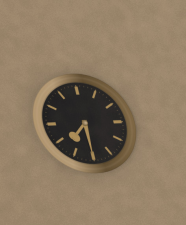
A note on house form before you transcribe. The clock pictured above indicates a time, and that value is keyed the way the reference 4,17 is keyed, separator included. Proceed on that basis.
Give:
7,30
